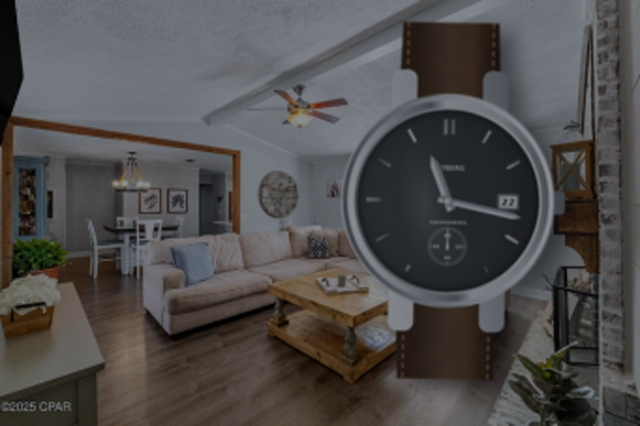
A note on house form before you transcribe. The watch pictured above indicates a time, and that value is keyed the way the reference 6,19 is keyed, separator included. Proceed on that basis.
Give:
11,17
